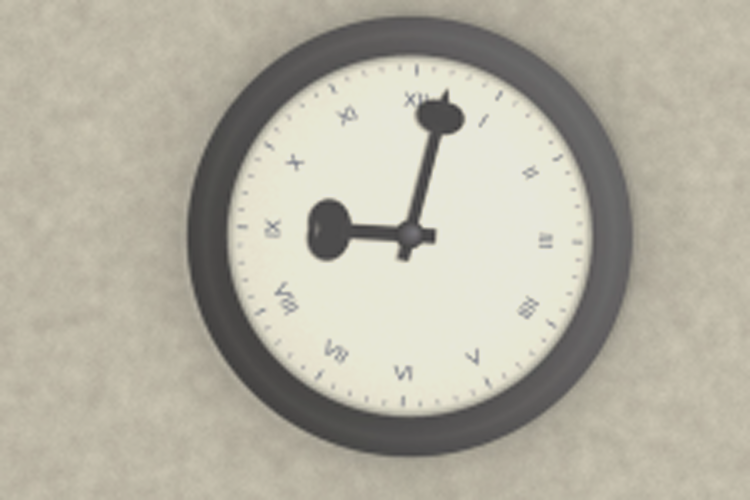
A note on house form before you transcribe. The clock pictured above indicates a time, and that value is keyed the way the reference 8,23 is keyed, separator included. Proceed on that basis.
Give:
9,02
